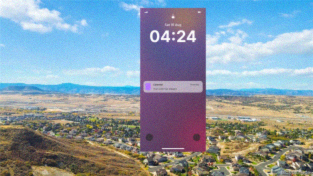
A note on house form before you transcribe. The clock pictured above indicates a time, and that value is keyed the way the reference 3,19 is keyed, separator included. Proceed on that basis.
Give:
4,24
